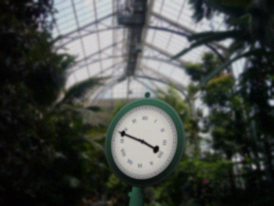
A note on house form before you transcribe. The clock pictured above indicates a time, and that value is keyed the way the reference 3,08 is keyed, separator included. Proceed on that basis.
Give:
3,48
